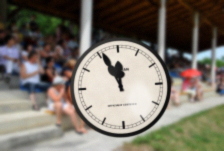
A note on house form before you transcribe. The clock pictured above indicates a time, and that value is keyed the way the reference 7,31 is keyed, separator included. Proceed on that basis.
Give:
11,56
